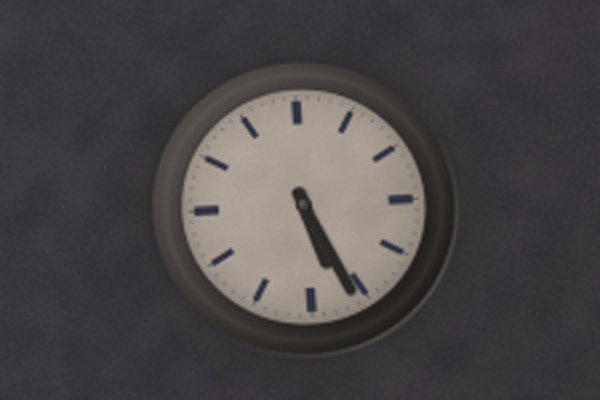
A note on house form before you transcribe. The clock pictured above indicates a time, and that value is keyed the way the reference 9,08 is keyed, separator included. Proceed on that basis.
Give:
5,26
